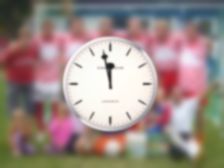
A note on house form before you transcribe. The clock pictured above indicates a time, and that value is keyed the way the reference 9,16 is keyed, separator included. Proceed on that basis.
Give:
11,58
